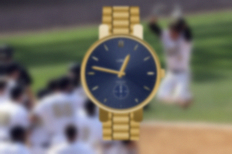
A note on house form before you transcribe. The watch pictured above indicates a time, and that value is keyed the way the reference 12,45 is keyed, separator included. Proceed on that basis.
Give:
12,47
